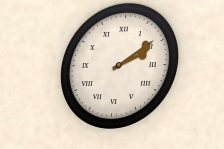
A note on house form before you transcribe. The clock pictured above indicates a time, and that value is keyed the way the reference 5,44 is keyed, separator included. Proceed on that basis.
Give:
2,09
